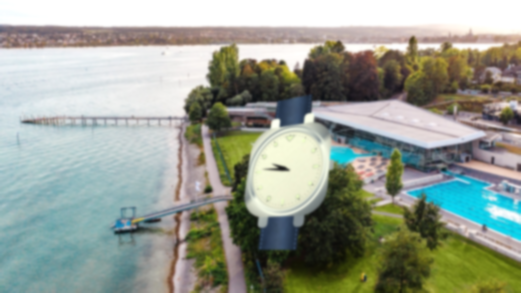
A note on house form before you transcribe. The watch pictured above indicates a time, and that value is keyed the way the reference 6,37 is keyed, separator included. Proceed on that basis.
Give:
9,46
